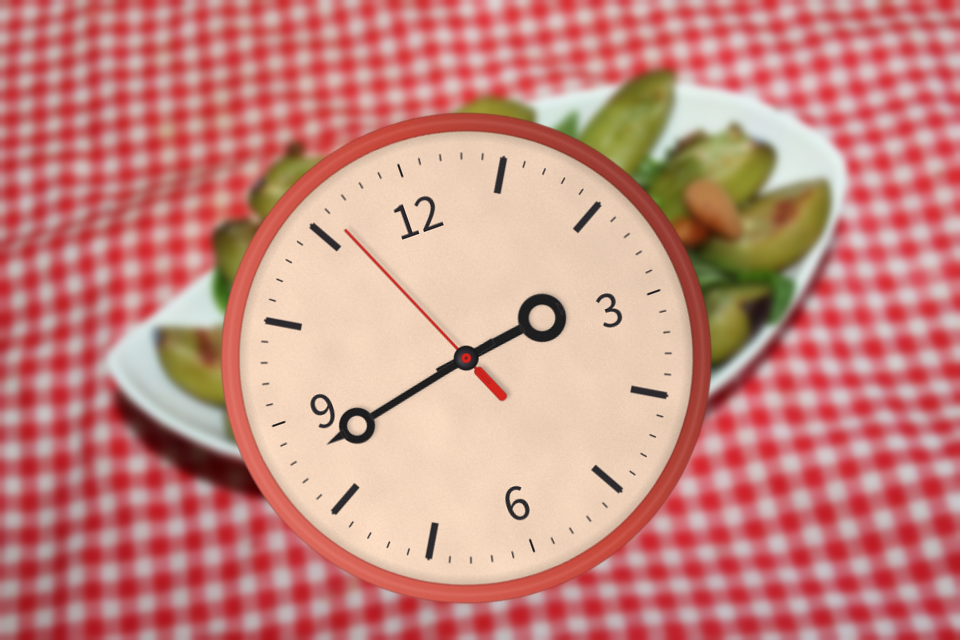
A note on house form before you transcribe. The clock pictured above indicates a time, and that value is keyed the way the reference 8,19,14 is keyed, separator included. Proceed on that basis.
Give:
2,42,56
